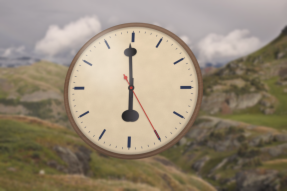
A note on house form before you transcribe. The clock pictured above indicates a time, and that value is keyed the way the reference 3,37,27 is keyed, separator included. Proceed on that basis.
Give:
5,59,25
